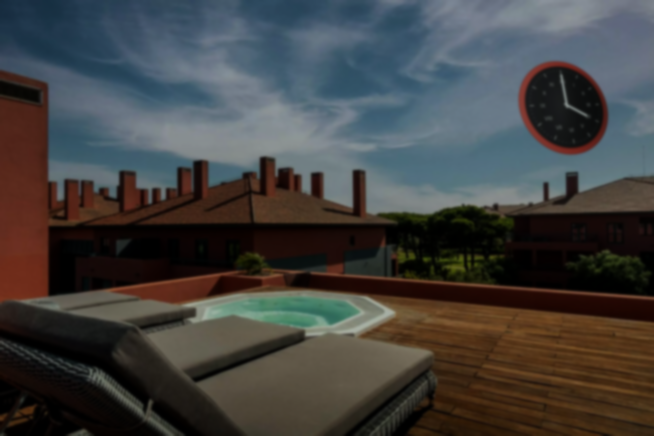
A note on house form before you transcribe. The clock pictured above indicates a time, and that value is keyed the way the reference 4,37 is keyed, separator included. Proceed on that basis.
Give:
4,00
